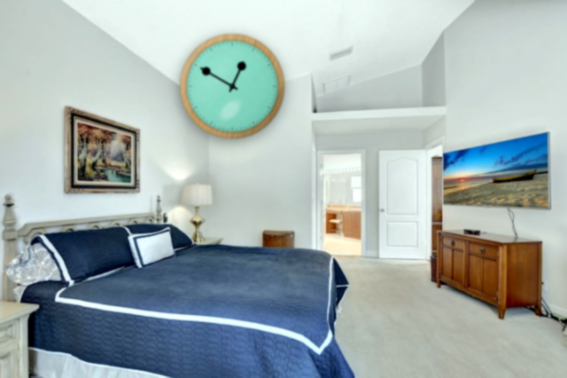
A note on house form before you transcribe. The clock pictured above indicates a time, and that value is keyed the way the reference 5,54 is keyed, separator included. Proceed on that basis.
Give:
12,50
